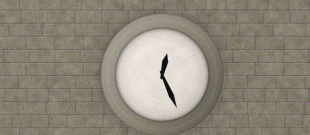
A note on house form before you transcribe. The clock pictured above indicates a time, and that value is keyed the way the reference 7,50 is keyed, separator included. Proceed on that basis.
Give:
12,26
